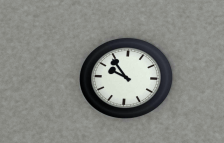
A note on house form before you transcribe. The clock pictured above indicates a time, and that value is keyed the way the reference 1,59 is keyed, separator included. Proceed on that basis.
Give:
9,54
